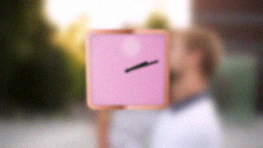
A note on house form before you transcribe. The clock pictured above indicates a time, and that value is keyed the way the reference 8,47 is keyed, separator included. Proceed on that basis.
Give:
2,12
